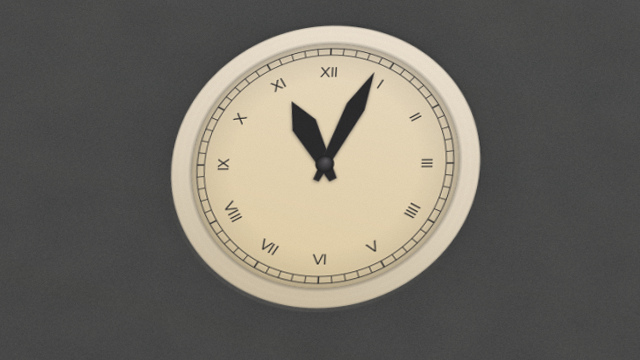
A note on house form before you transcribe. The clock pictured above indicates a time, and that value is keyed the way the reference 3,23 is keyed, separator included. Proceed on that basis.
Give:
11,04
